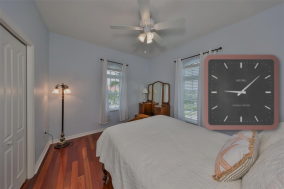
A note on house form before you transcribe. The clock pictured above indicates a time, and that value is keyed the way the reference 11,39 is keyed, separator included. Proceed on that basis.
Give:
9,08
